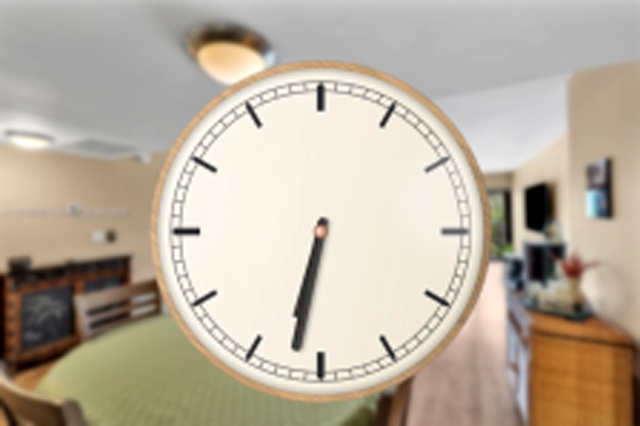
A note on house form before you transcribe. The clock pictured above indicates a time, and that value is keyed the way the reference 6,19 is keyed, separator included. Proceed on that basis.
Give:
6,32
